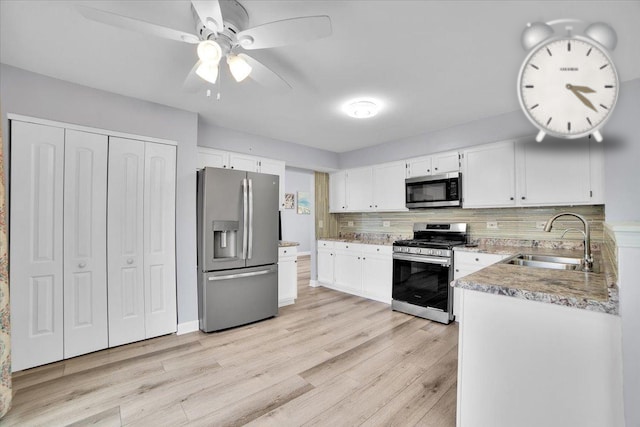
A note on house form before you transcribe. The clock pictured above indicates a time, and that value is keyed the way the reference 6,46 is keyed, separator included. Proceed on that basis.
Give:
3,22
